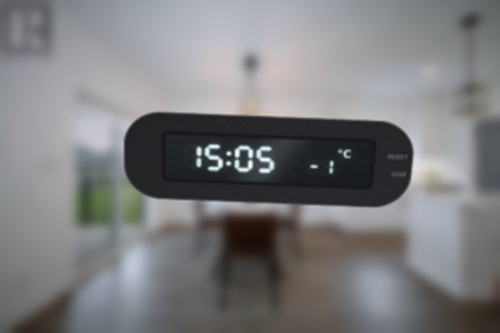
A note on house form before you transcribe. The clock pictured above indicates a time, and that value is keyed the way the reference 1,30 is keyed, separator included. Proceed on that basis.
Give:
15,05
